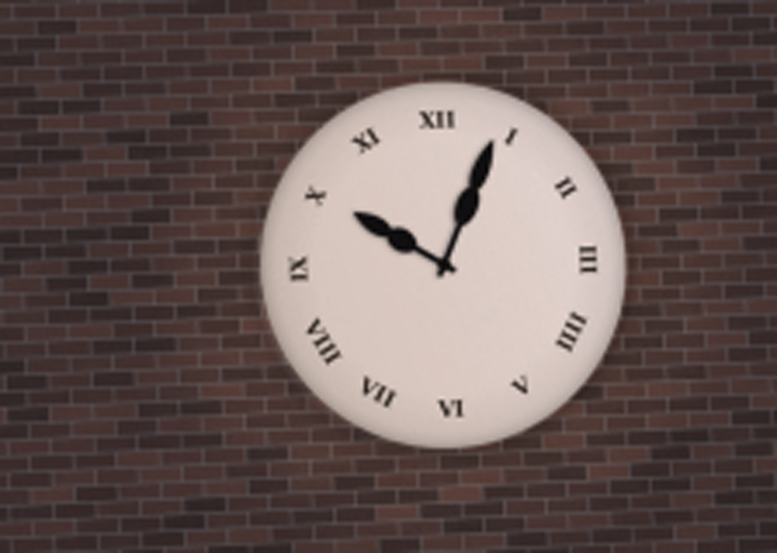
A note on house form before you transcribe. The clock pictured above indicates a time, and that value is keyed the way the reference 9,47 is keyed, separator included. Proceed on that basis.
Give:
10,04
